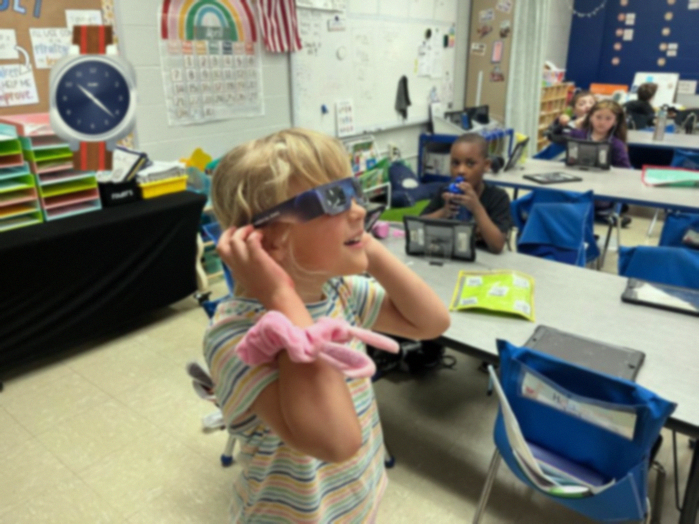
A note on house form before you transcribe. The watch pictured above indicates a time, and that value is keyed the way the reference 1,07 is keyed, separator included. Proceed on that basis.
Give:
10,22
